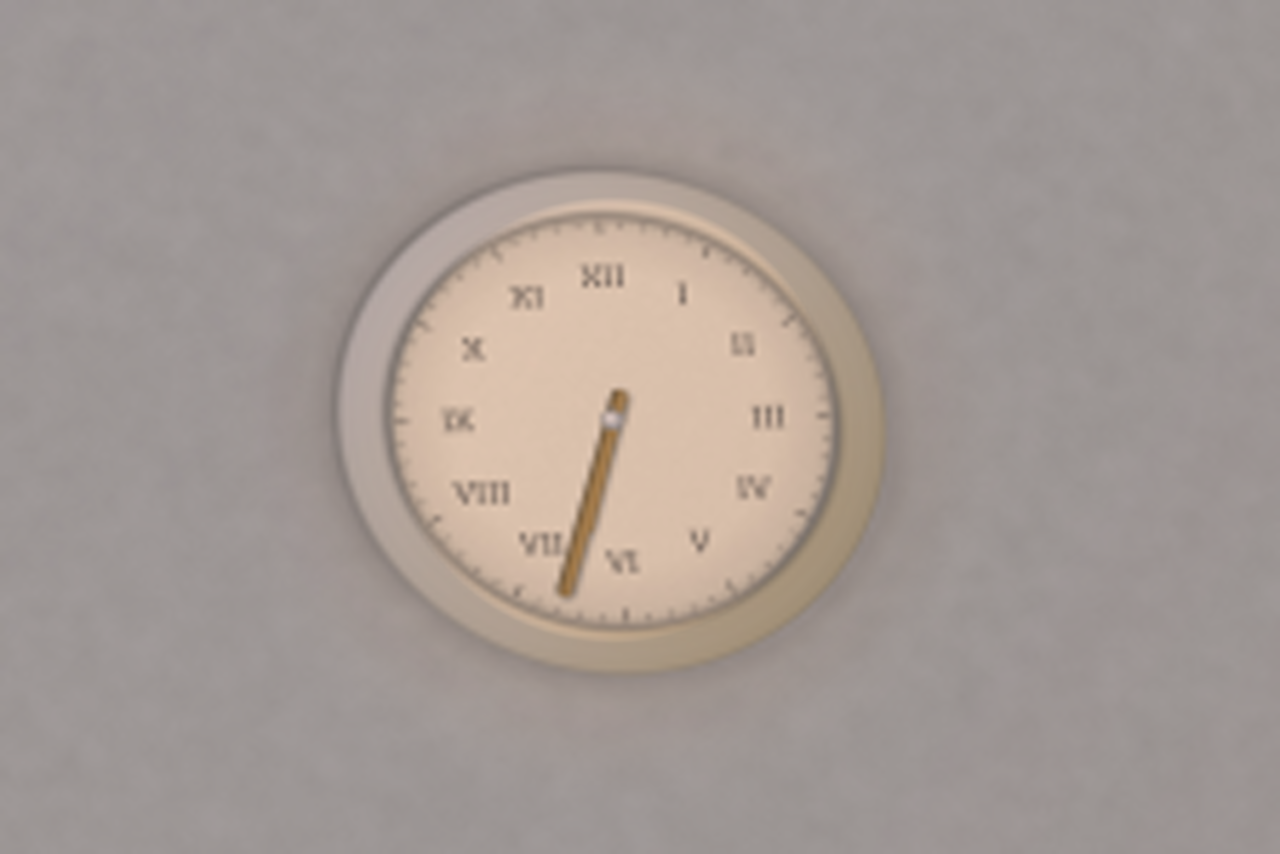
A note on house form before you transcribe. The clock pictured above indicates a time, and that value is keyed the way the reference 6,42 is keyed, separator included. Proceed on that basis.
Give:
6,33
